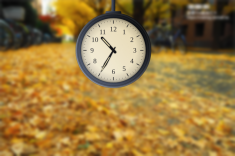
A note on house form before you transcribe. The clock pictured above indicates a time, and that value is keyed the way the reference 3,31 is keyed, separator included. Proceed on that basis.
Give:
10,35
